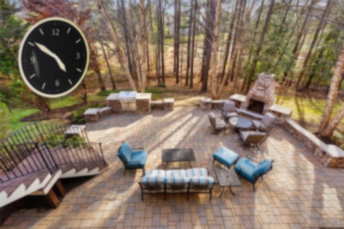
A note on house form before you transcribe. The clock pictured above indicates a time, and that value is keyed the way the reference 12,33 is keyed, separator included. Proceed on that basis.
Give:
4,51
